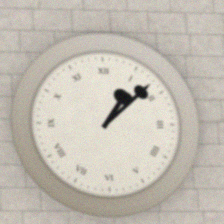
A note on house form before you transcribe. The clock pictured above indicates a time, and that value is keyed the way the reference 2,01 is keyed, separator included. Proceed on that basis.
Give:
1,08
